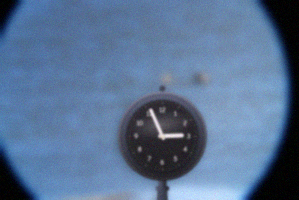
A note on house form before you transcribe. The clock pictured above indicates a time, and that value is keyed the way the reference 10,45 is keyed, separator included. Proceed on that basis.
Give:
2,56
